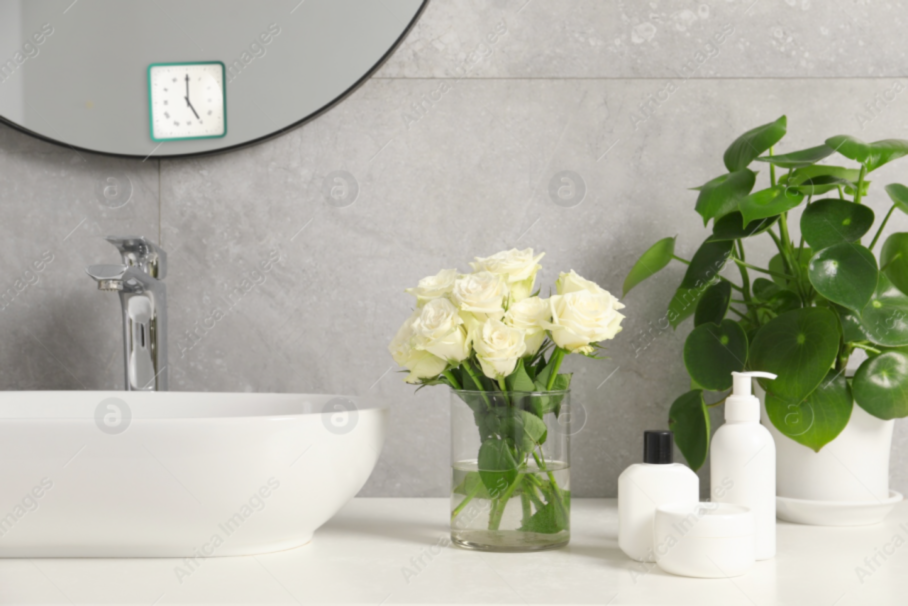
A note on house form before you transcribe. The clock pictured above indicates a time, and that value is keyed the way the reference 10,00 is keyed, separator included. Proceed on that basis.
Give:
5,00
